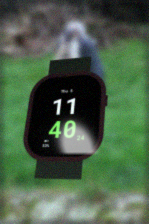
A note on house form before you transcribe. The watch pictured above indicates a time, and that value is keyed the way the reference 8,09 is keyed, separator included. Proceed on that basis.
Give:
11,40
